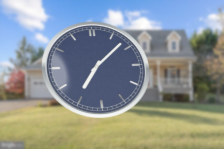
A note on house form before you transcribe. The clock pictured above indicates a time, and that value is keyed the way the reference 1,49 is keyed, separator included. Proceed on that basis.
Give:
7,08
